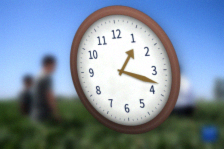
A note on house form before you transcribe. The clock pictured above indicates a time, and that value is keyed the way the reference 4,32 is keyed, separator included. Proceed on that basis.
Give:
1,18
